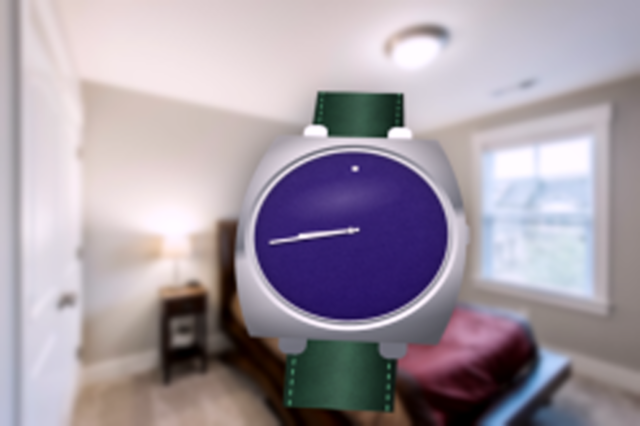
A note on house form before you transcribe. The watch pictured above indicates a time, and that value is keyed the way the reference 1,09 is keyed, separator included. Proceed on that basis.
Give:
8,43
